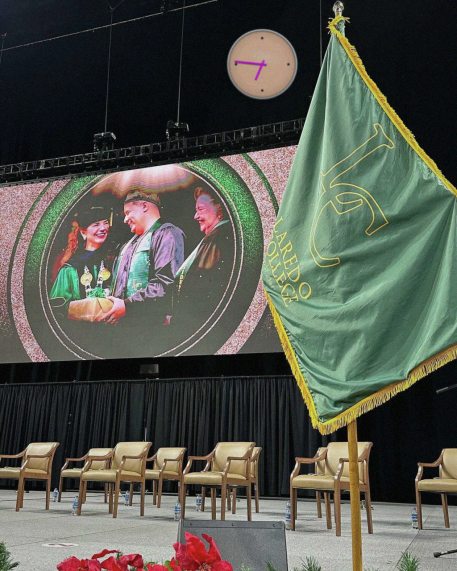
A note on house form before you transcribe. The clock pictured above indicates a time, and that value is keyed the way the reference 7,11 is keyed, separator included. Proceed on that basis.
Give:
6,46
